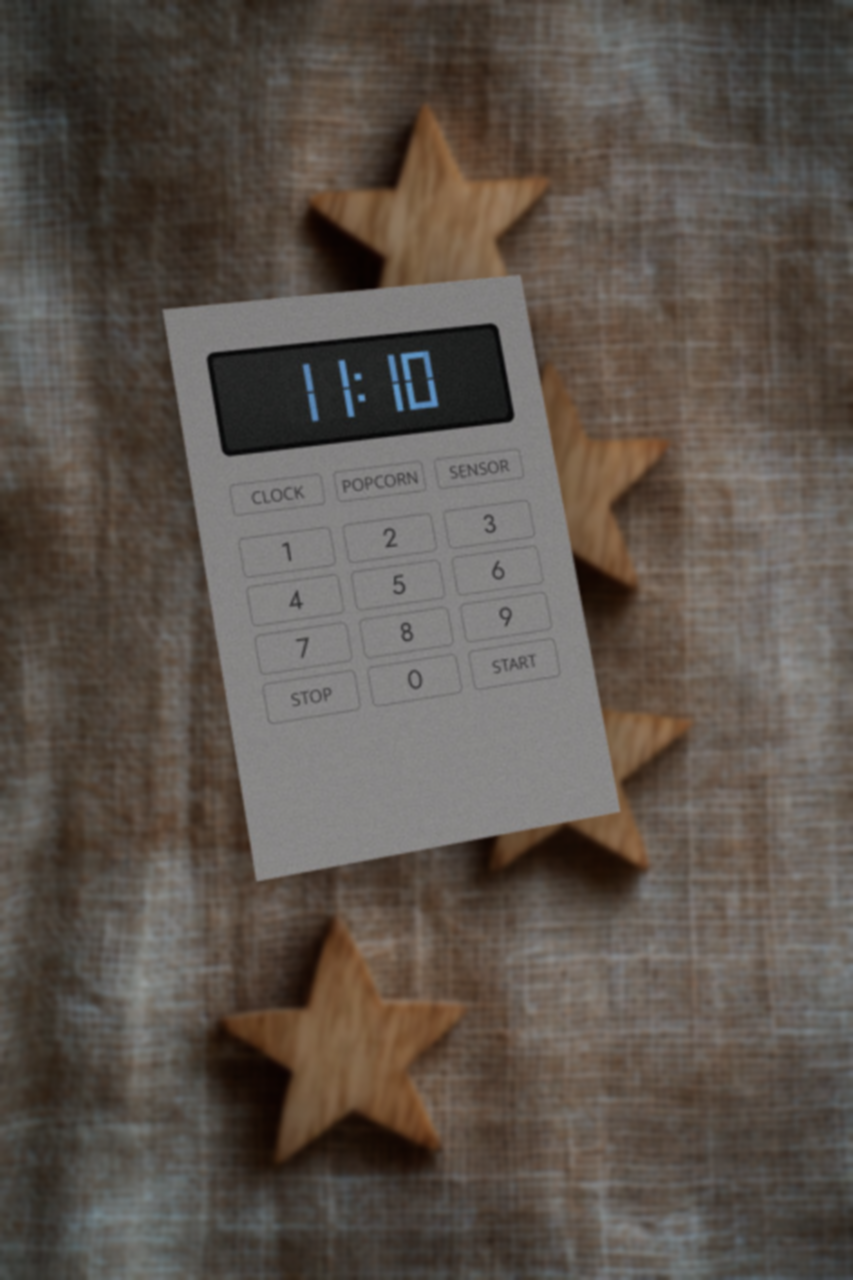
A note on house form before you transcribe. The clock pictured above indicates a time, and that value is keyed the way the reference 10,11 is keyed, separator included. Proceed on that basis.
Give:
11,10
